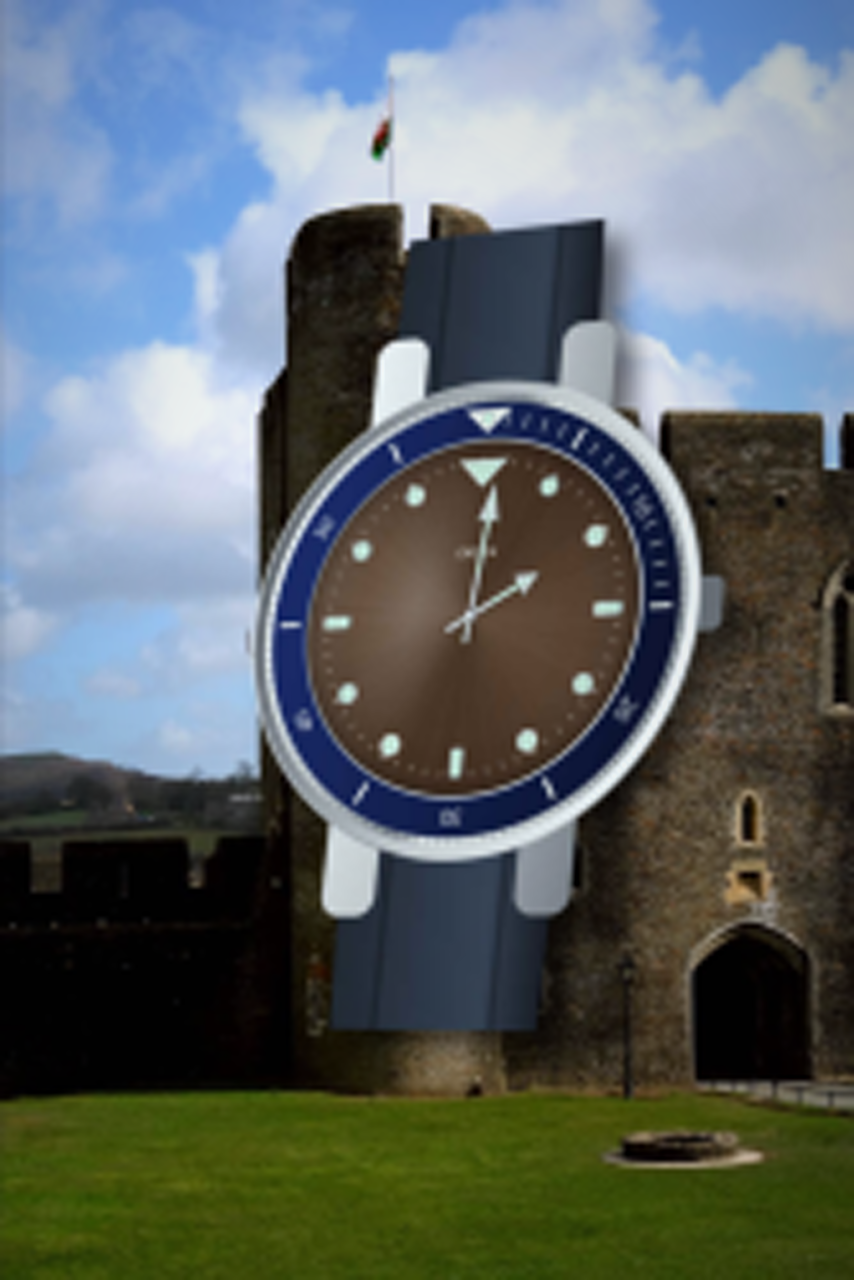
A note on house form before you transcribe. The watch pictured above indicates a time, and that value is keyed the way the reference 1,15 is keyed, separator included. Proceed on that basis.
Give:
2,01
